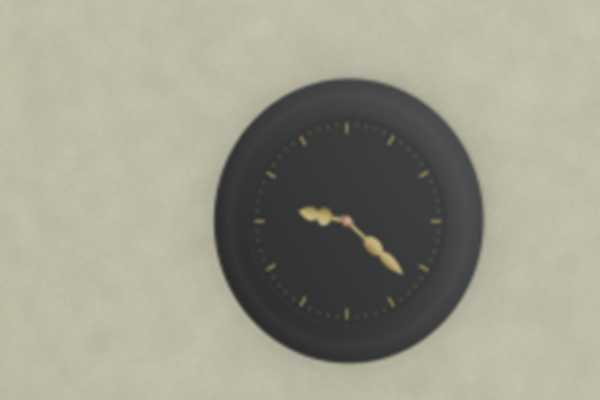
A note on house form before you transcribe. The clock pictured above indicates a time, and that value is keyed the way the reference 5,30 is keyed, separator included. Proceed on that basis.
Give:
9,22
